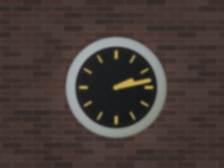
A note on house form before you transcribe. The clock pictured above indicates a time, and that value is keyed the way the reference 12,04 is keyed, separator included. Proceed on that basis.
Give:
2,13
